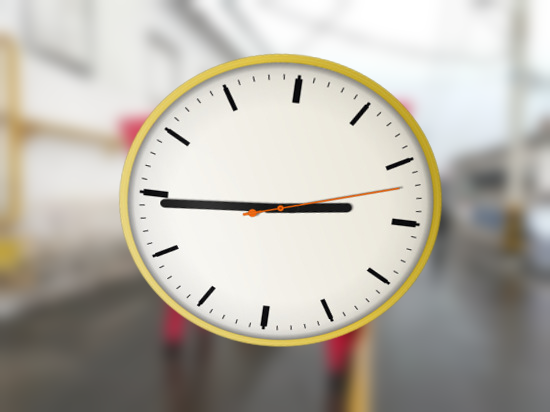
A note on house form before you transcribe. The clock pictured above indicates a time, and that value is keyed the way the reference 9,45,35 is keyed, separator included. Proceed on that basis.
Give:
2,44,12
